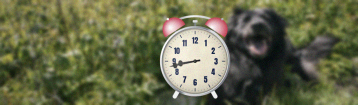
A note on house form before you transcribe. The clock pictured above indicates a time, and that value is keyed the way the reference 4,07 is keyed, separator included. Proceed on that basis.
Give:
8,43
